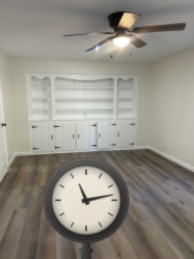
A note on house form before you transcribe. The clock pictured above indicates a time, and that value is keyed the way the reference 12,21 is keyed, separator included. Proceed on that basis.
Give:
11,13
